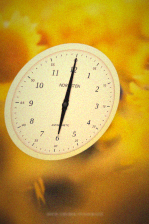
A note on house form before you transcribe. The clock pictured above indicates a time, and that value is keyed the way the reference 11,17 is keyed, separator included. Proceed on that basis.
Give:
6,00
